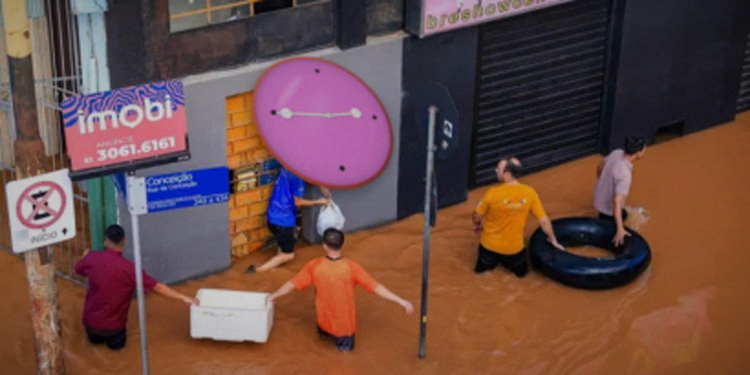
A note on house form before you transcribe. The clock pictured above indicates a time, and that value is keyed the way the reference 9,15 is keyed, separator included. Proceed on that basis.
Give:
2,45
